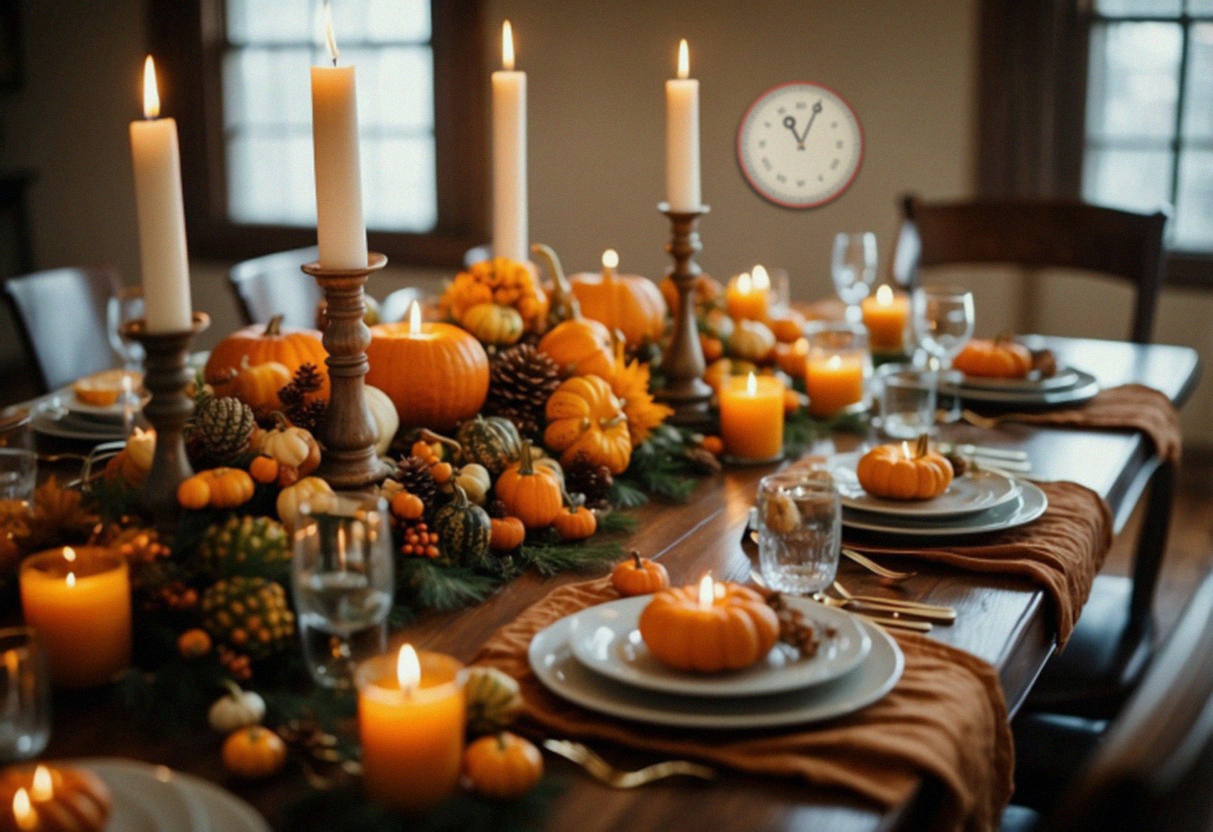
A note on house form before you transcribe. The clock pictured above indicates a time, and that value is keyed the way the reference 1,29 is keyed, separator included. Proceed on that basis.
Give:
11,04
